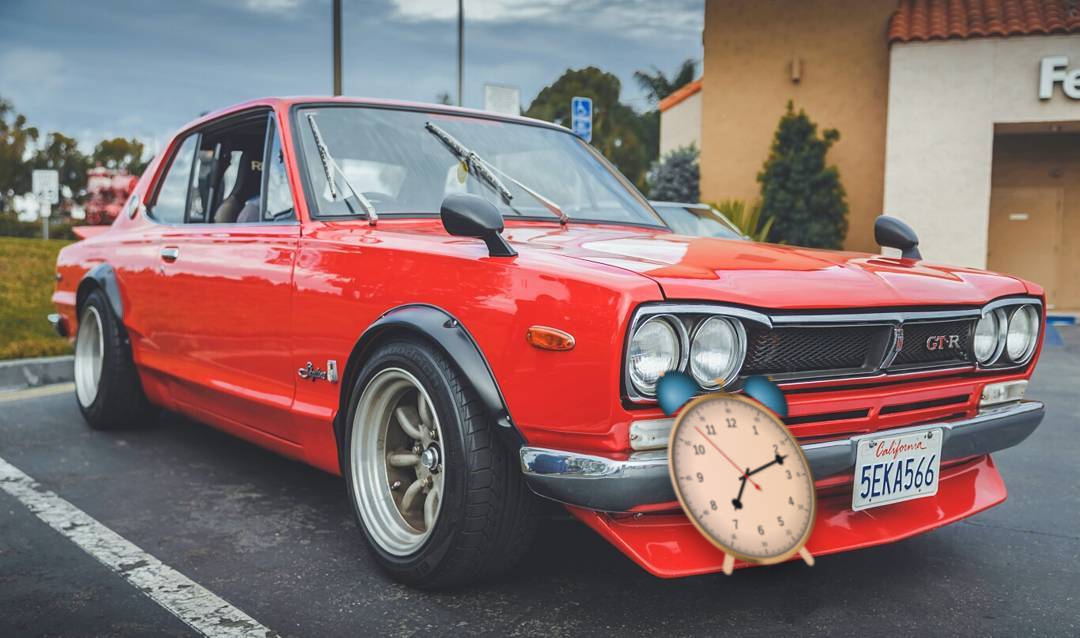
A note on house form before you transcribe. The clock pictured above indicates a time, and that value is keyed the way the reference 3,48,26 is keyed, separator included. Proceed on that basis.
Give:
7,11,53
